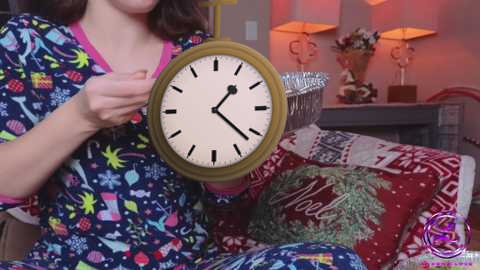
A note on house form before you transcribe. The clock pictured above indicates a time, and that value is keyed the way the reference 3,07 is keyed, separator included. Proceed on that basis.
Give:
1,22
